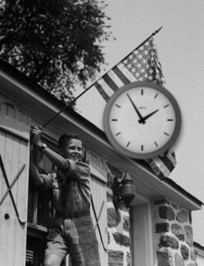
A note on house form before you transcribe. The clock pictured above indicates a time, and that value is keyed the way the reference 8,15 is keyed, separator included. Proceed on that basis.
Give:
1,55
